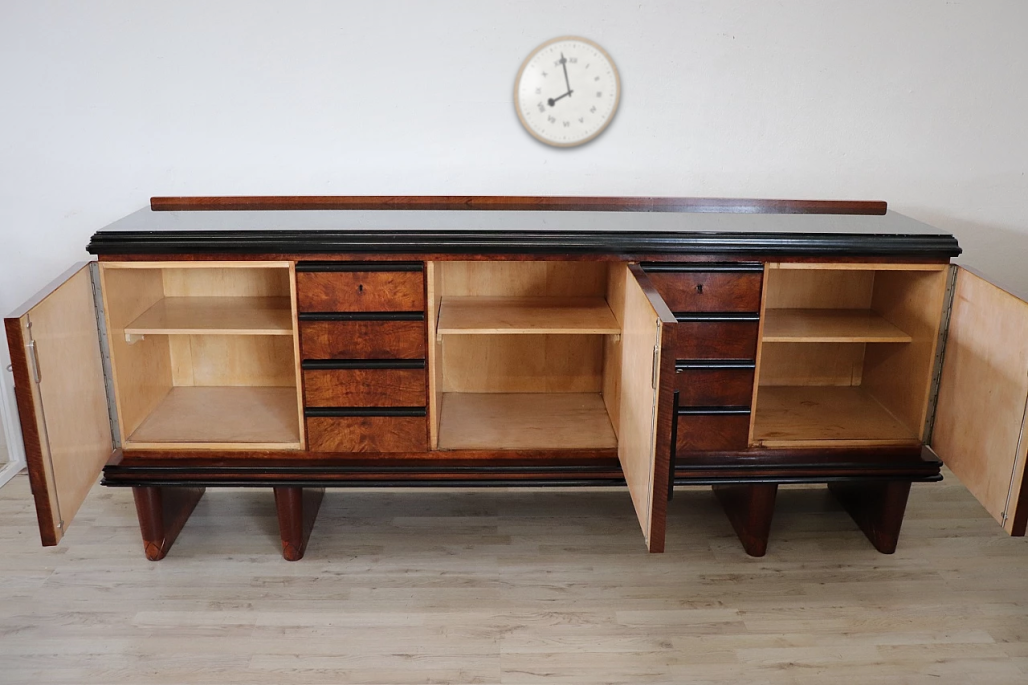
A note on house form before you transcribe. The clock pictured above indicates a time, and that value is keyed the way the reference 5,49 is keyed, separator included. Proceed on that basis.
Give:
7,57
